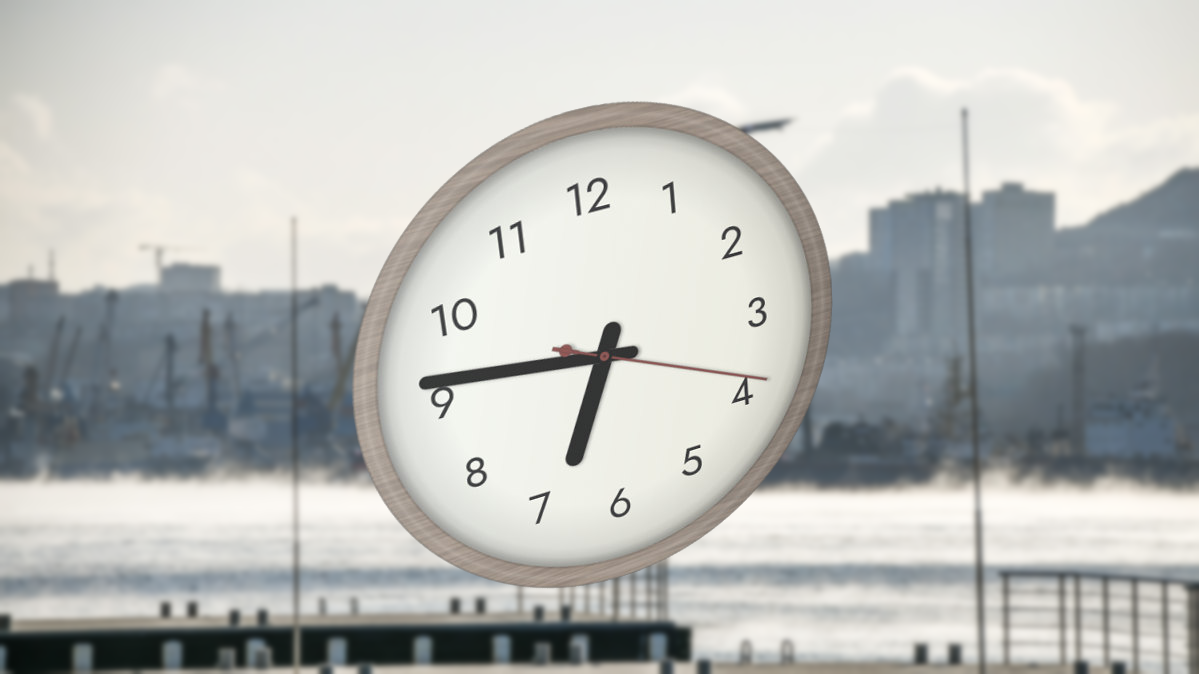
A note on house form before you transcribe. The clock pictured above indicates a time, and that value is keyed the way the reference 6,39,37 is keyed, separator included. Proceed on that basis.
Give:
6,46,19
